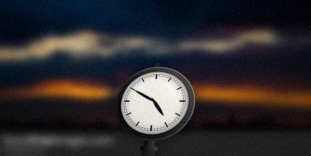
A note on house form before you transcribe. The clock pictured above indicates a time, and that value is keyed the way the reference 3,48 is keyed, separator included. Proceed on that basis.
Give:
4,50
